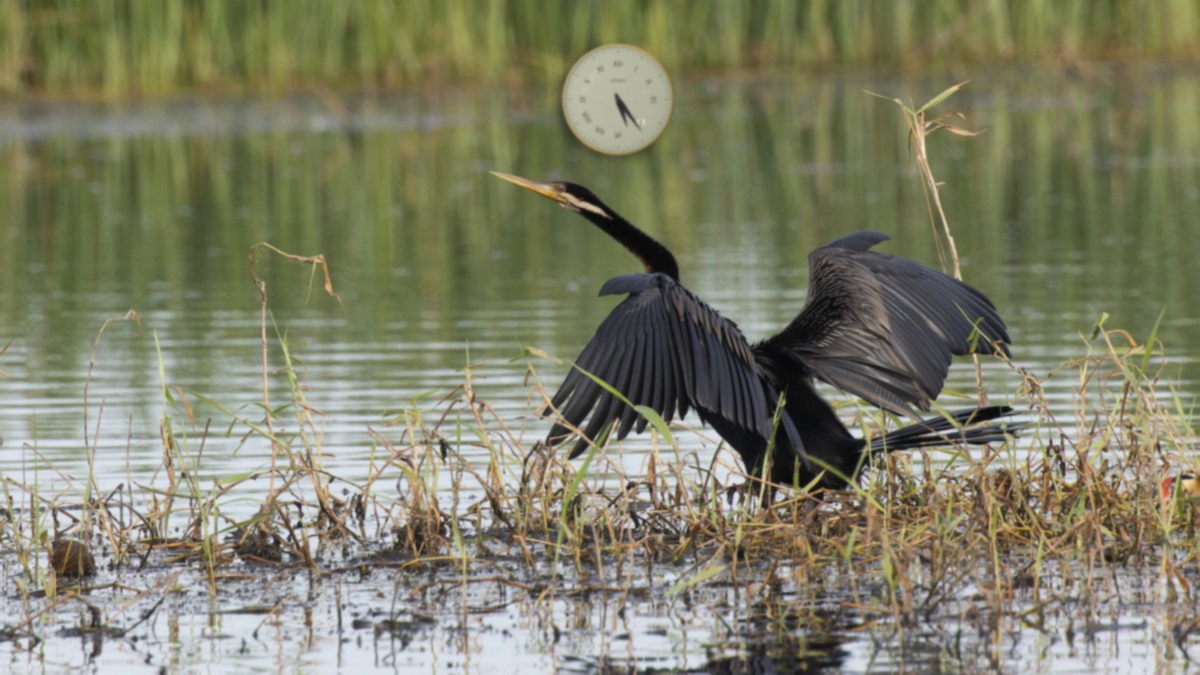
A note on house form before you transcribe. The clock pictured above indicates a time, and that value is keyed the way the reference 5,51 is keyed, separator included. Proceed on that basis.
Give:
5,24
